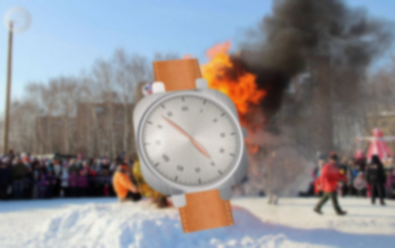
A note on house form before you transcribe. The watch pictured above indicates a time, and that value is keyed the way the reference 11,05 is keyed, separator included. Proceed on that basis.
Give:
4,53
